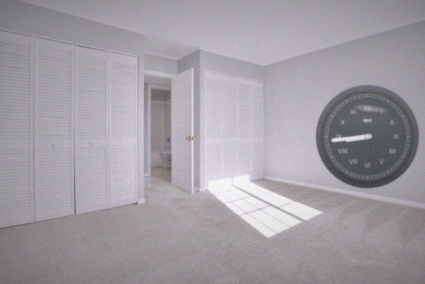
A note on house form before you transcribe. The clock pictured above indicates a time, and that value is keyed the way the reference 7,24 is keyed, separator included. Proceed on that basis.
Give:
8,44
